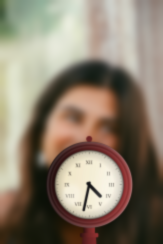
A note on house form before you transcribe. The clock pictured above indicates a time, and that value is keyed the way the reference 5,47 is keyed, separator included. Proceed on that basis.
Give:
4,32
